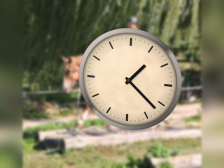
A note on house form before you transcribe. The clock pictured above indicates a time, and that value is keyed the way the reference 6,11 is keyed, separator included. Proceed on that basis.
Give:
1,22
